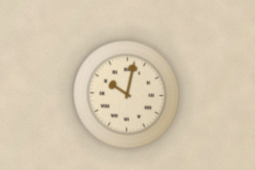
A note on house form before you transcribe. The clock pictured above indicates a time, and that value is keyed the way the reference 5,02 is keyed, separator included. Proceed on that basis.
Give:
10,02
